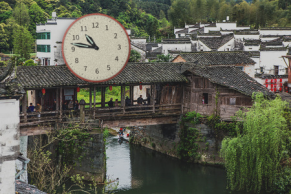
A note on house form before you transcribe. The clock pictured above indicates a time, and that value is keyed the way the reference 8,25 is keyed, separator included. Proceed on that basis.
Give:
10,47
